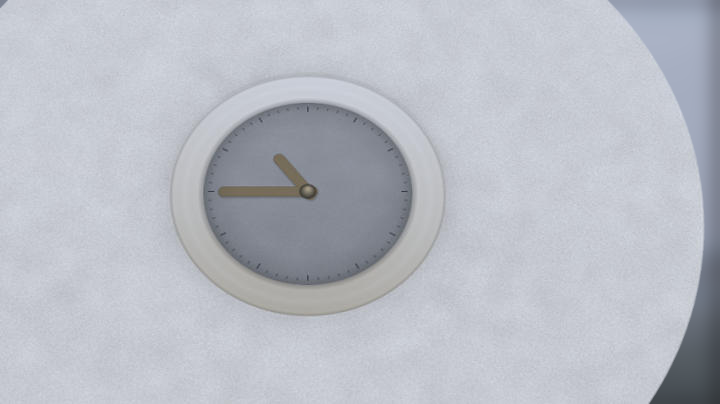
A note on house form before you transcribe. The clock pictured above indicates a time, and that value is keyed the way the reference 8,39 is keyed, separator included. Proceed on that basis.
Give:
10,45
